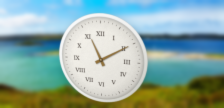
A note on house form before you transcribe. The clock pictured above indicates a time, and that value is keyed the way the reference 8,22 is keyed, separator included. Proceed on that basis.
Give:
11,10
